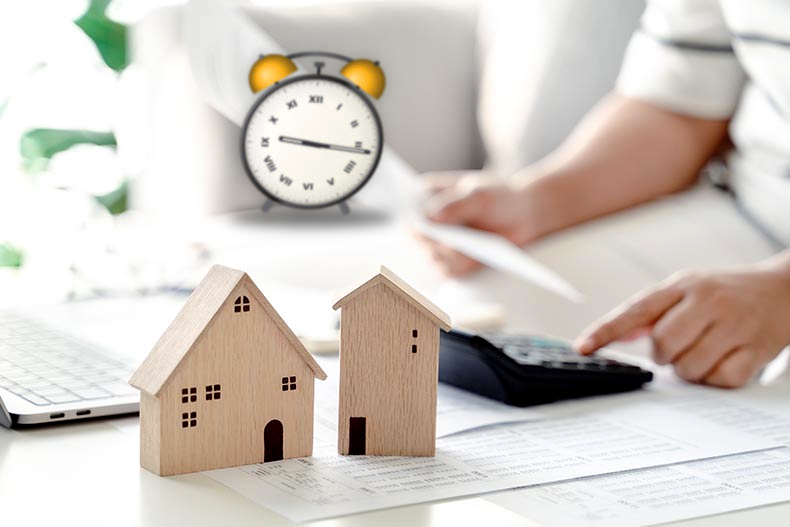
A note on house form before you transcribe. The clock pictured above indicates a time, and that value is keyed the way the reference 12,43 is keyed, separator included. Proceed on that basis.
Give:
9,16
